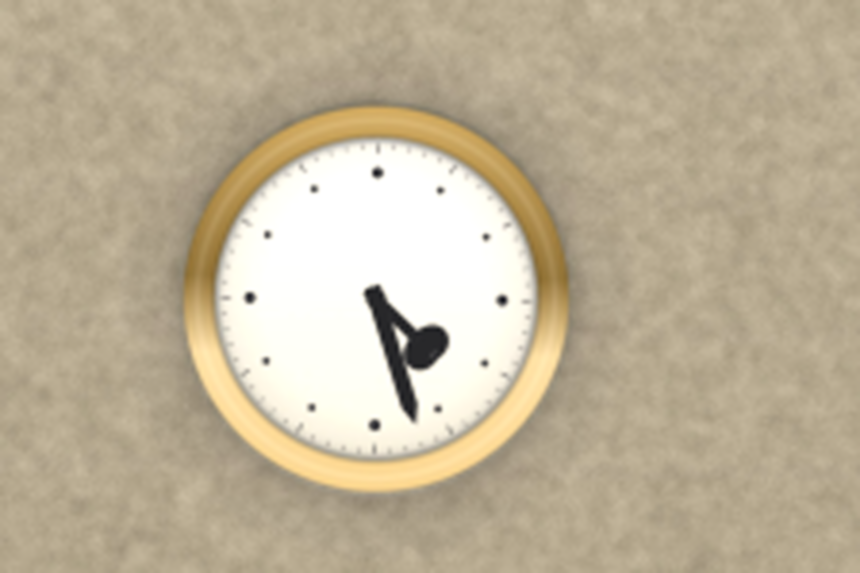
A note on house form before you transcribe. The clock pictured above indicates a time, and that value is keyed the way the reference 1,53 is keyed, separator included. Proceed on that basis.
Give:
4,27
